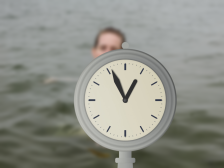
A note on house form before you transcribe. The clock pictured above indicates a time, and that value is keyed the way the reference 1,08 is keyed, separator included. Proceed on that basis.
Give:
12,56
